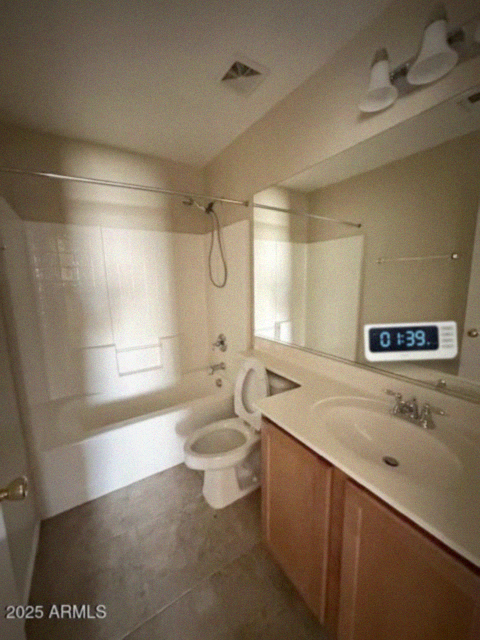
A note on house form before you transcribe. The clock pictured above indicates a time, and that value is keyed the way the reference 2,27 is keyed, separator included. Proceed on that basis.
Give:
1,39
